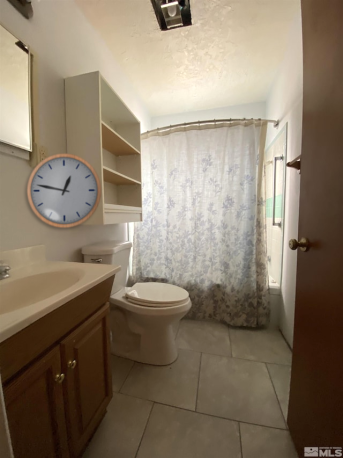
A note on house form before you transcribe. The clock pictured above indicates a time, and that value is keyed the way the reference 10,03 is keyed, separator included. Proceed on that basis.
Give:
12,47
